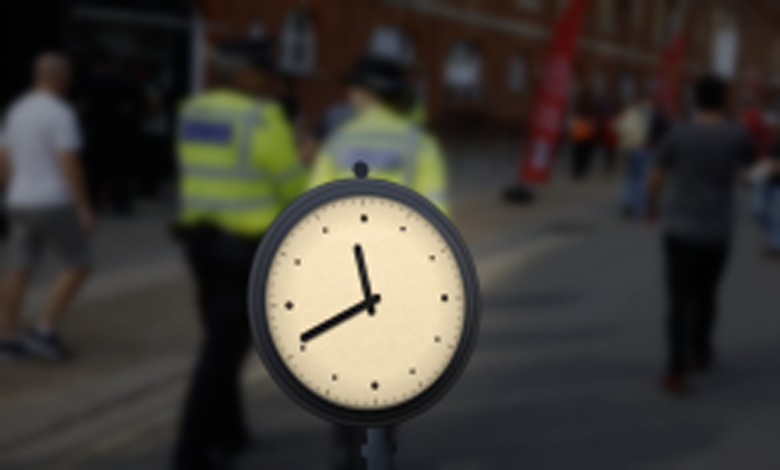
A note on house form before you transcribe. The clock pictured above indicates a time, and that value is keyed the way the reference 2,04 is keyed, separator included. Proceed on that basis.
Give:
11,41
